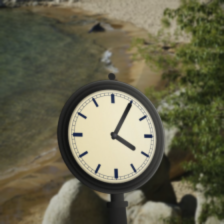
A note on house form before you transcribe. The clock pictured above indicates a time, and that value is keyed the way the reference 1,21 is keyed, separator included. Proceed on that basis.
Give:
4,05
